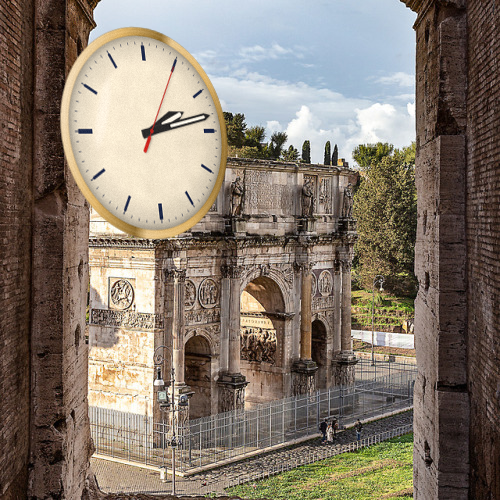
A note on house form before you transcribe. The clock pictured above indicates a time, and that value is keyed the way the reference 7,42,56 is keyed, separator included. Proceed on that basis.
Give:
2,13,05
